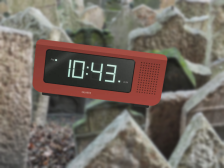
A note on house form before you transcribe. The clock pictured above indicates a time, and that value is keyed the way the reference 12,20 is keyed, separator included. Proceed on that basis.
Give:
10,43
